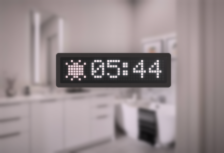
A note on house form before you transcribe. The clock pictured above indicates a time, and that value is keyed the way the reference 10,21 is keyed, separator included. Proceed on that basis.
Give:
5,44
